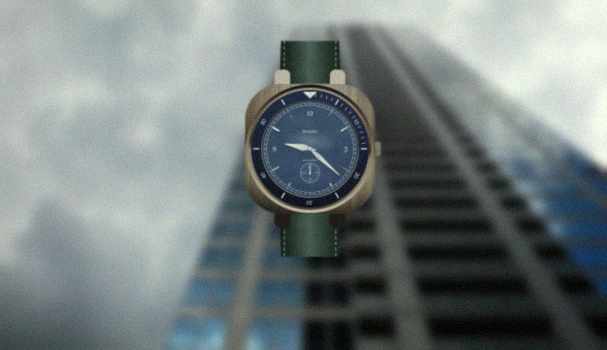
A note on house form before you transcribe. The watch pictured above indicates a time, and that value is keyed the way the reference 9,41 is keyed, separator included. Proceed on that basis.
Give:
9,22
